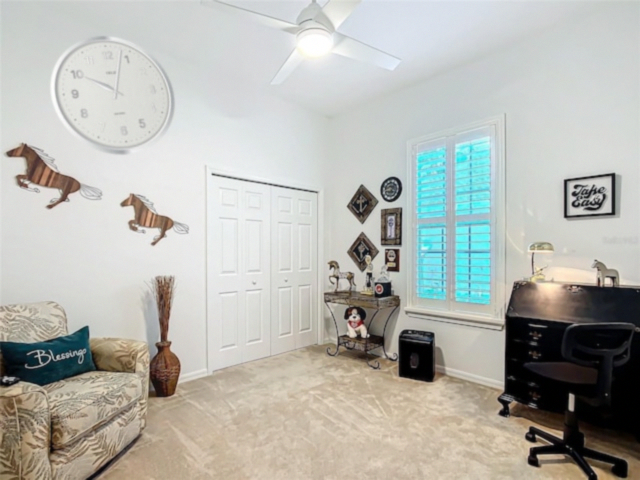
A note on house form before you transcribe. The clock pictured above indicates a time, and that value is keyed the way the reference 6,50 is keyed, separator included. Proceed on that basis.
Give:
10,03
